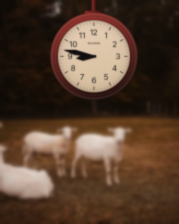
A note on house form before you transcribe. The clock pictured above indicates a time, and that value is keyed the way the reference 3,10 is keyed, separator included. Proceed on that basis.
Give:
8,47
